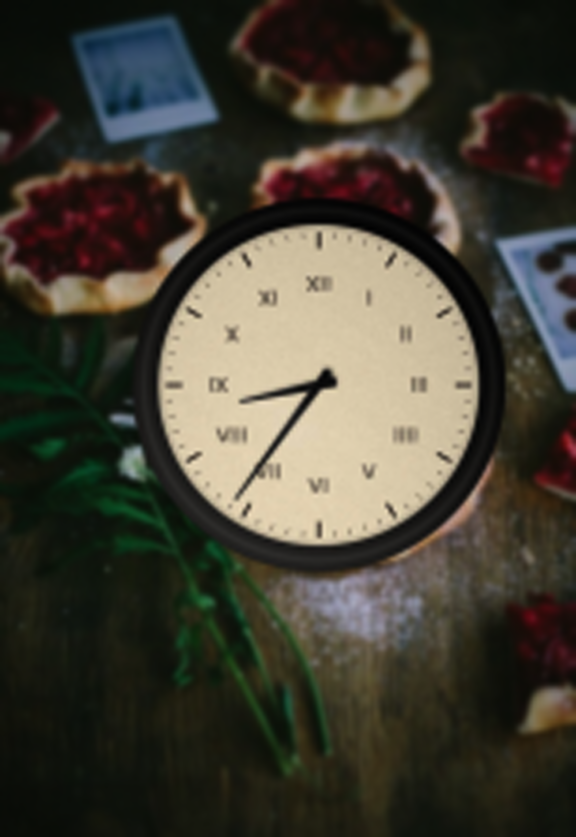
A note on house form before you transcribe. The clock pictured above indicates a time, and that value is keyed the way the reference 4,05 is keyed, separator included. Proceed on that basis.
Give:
8,36
